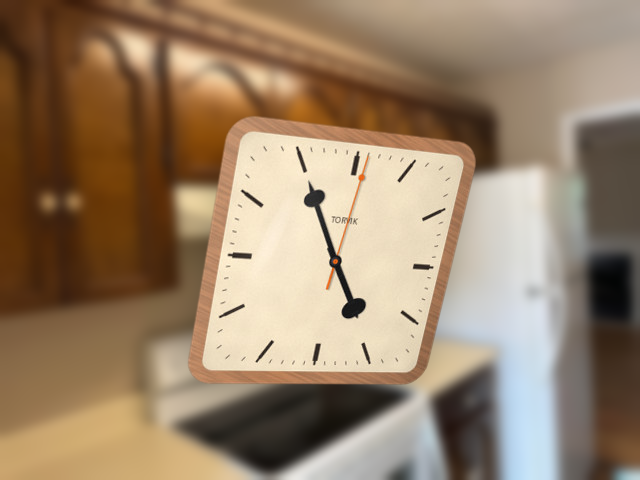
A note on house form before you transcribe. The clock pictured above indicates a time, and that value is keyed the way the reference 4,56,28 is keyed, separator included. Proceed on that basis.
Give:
4,55,01
